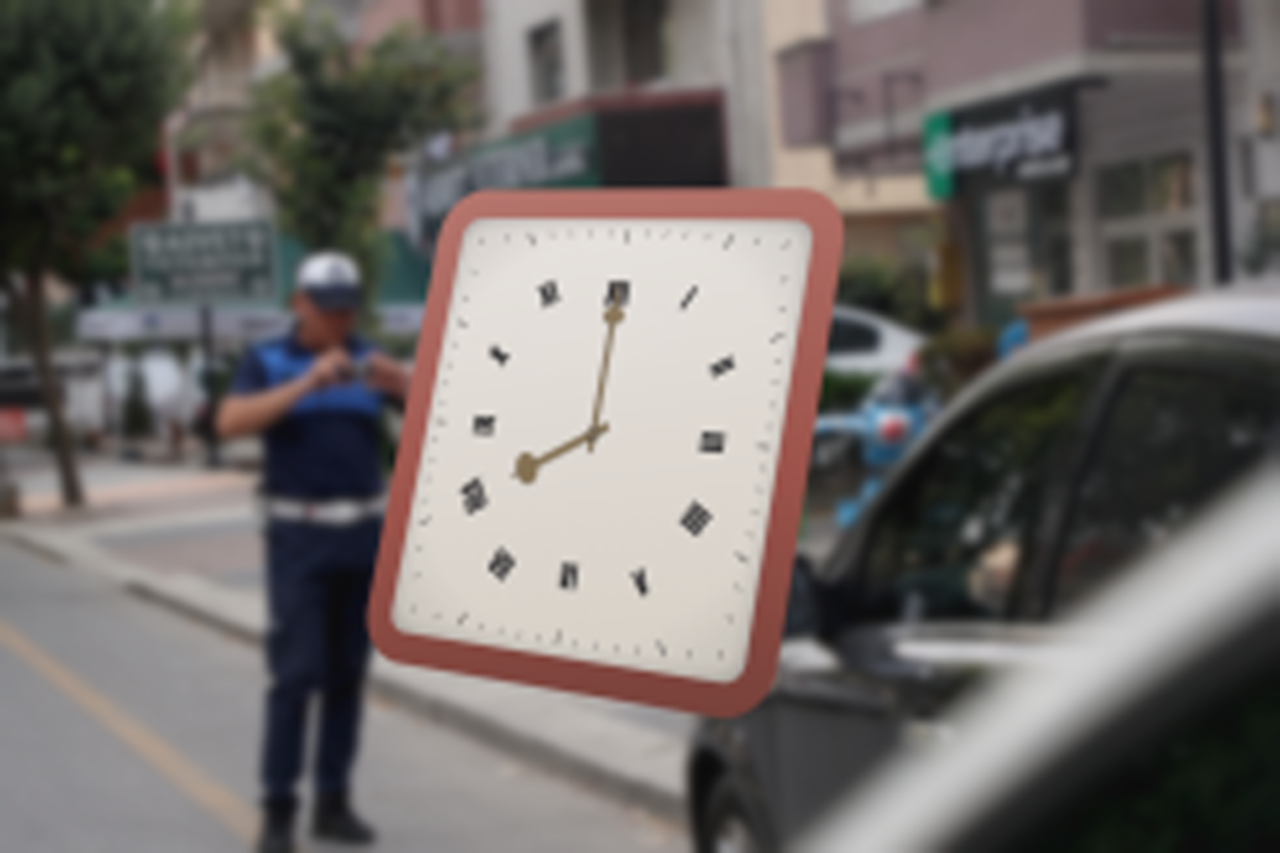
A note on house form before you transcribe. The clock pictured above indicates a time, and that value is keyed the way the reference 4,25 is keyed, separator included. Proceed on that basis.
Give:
8,00
